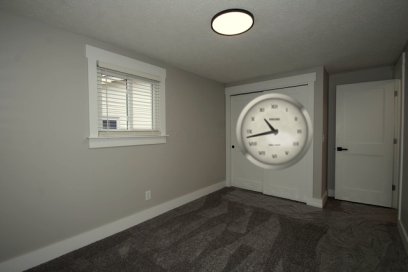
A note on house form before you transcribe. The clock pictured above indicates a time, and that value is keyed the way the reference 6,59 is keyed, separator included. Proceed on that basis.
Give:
10,43
